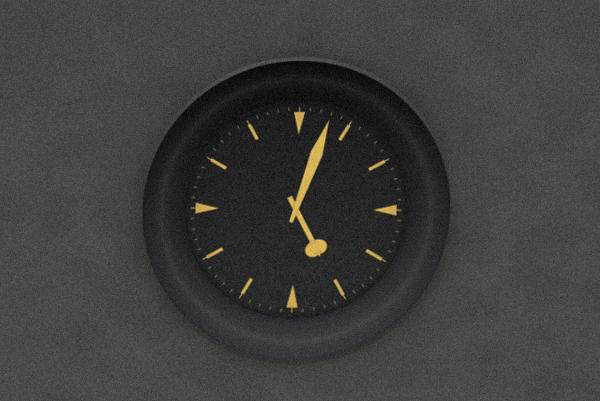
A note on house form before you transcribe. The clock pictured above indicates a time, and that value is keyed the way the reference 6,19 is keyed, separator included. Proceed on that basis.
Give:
5,03
